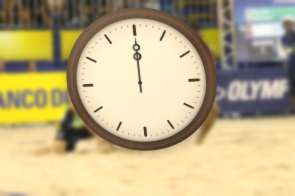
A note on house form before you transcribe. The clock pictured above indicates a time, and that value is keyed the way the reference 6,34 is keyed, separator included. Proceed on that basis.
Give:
12,00
